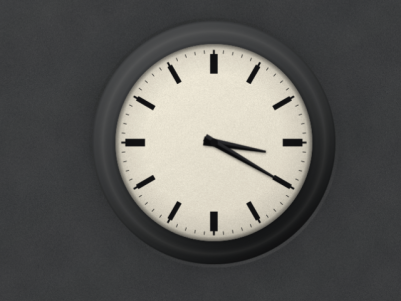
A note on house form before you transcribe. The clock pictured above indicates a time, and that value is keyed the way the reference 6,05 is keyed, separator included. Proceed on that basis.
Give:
3,20
